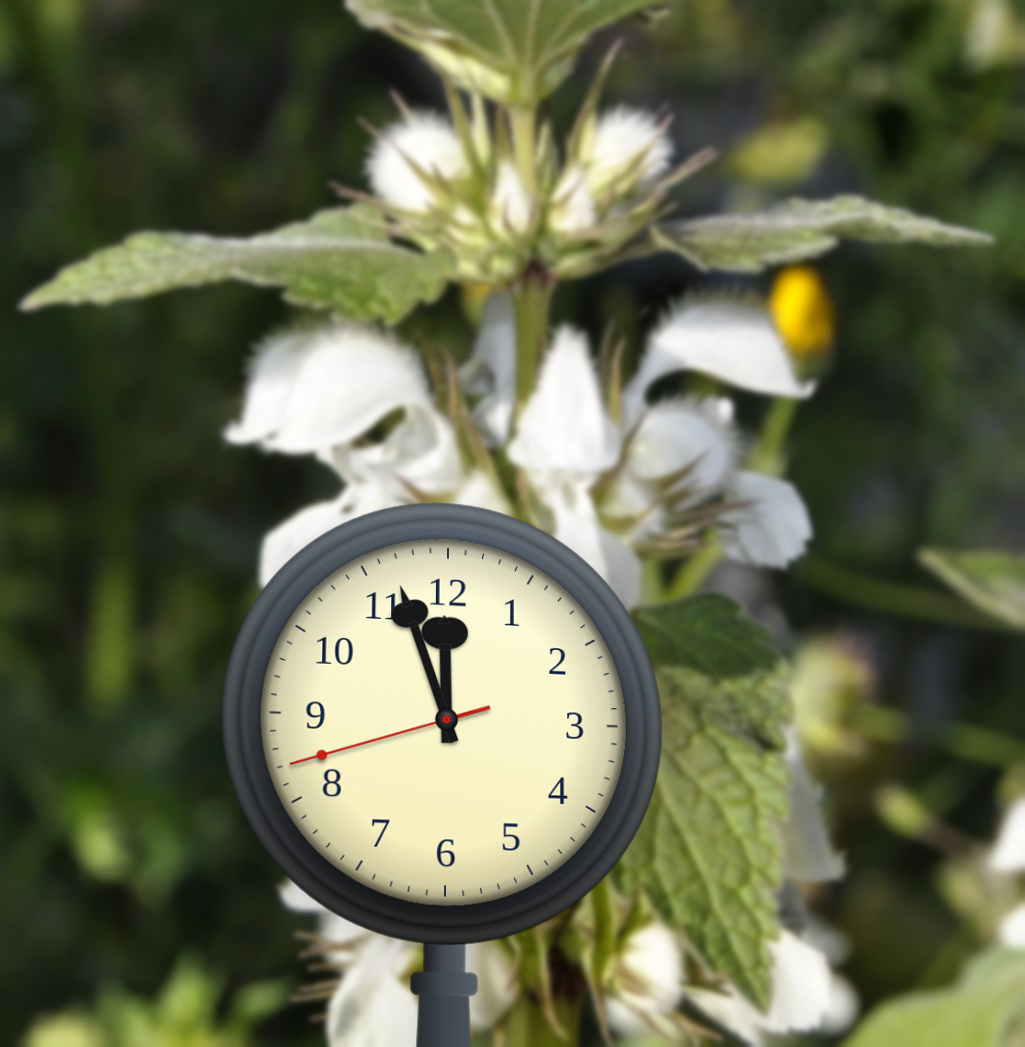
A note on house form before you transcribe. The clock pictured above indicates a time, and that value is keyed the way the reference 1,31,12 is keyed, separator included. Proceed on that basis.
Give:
11,56,42
